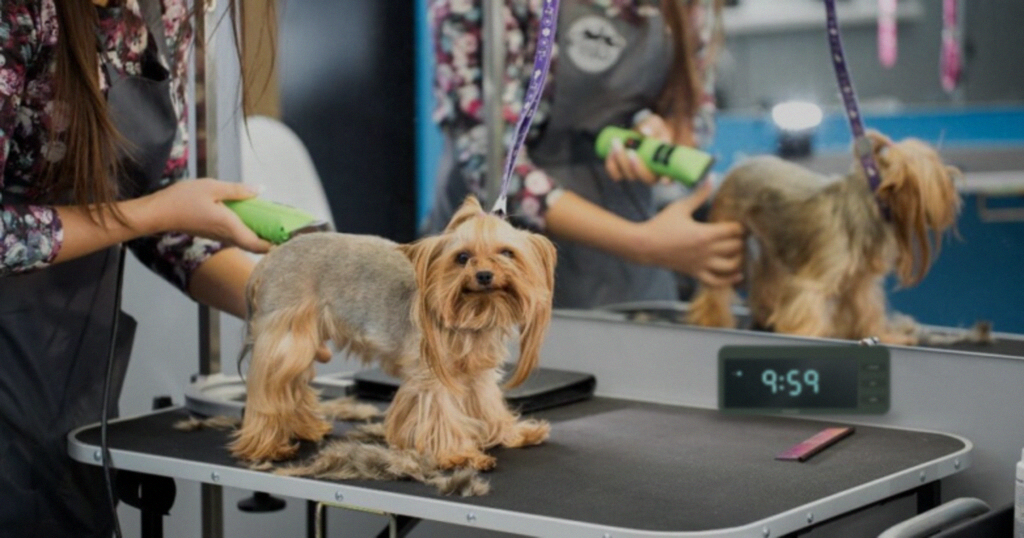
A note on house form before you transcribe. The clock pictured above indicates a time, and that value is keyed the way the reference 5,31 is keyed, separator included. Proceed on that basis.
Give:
9,59
